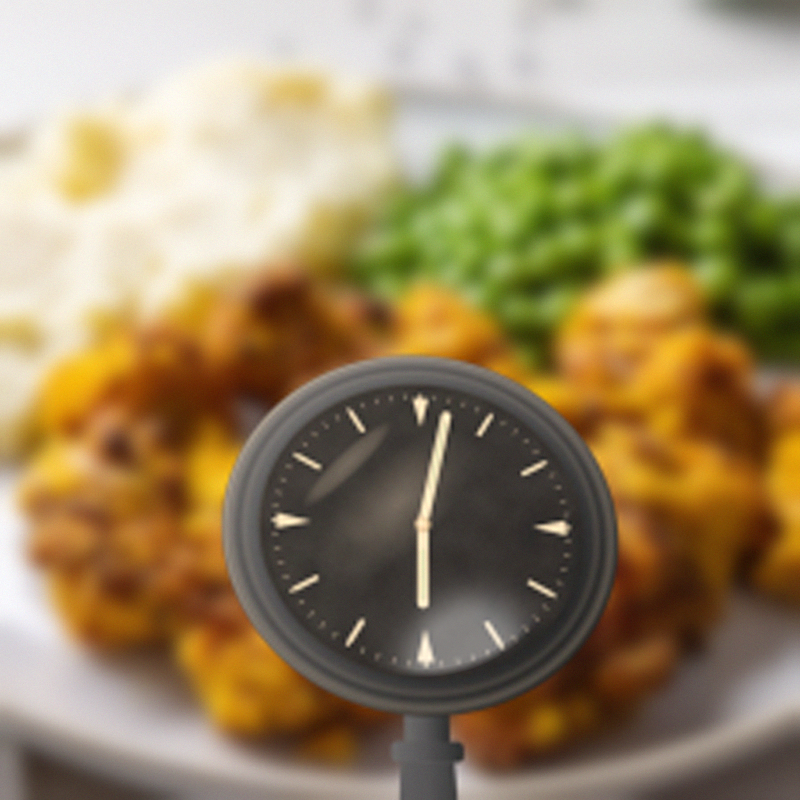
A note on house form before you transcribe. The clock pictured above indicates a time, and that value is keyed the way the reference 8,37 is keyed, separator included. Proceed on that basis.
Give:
6,02
